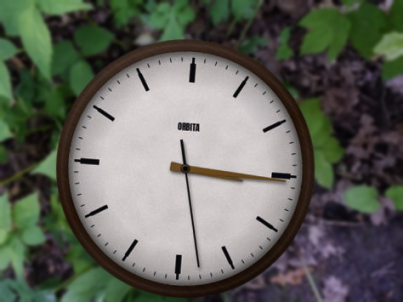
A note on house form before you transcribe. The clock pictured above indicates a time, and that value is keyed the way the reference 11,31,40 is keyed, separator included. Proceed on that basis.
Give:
3,15,28
